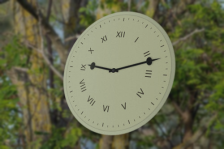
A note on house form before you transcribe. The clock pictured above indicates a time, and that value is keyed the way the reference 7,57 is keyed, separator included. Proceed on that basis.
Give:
9,12
